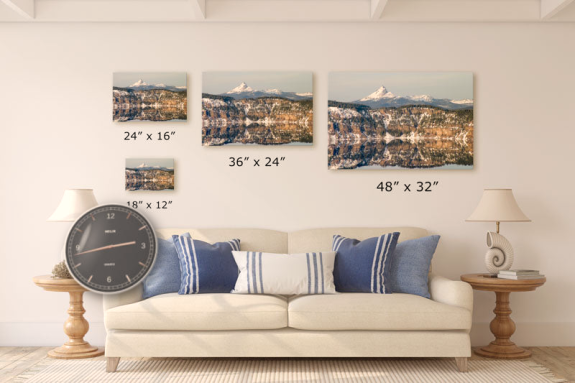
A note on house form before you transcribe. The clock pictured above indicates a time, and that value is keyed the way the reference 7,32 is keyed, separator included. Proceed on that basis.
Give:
2,43
